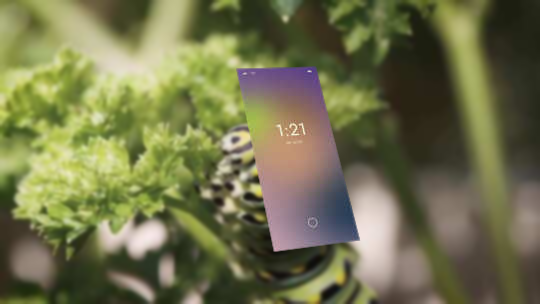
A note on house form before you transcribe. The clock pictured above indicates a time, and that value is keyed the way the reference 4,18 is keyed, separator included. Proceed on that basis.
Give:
1,21
